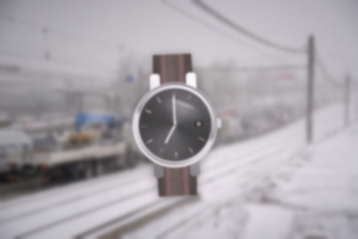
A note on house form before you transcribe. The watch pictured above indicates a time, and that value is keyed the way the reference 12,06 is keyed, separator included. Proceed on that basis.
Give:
7,00
